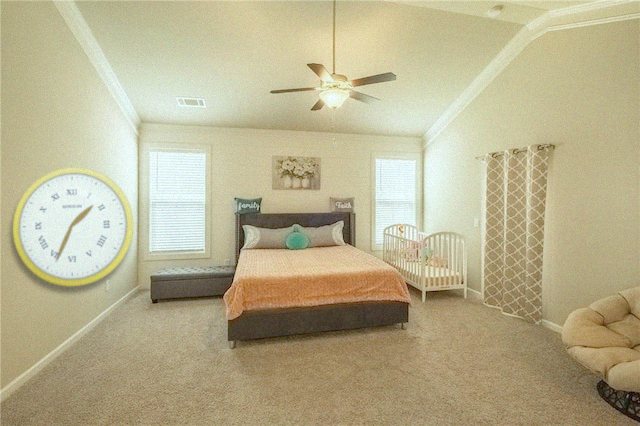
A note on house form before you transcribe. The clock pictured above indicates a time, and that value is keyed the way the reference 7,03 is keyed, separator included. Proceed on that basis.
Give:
1,34
